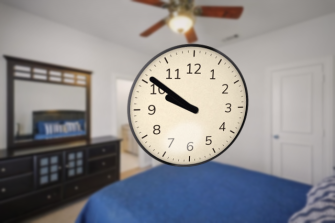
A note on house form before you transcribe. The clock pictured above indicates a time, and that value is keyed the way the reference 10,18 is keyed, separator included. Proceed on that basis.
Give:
9,51
